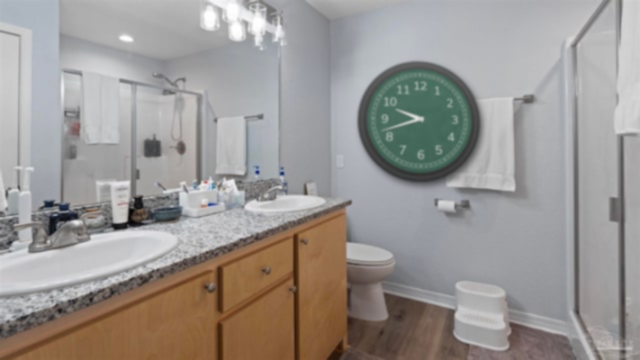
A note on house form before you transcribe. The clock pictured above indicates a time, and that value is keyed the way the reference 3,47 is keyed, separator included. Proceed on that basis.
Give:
9,42
